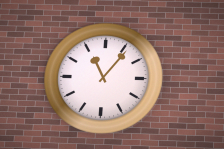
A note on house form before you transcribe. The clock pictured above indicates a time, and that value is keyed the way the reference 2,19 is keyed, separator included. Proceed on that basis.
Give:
11,06
